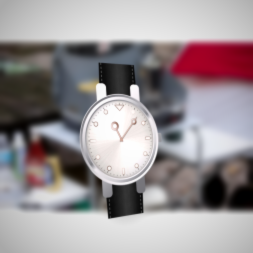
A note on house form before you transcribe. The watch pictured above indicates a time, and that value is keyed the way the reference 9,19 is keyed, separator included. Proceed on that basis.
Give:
11,07
